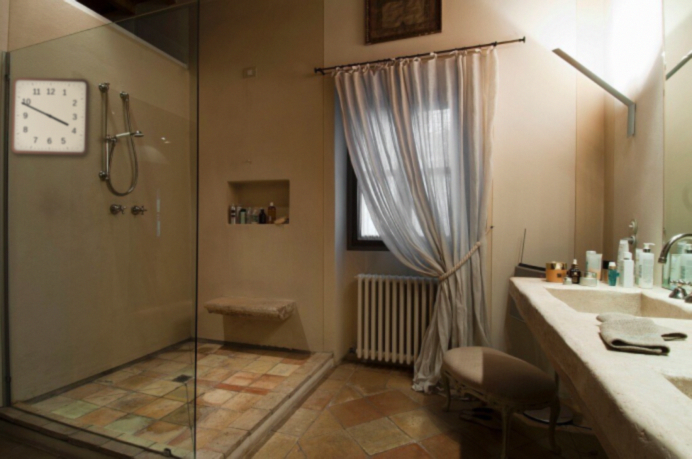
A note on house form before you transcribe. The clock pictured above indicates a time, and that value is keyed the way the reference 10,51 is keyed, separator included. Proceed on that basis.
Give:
3,49
